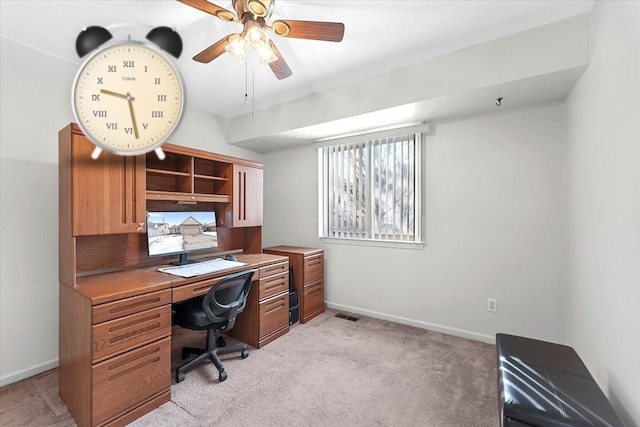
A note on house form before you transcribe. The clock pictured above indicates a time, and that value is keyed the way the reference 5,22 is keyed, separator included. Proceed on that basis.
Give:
9,28
